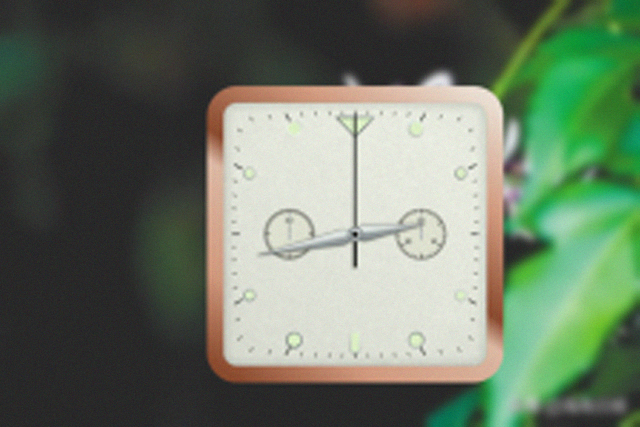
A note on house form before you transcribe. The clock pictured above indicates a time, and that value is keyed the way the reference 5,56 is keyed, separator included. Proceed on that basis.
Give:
2,43
